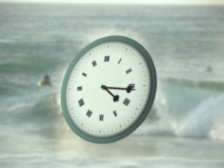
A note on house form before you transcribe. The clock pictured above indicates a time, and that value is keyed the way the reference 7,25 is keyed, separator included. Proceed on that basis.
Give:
4,16
